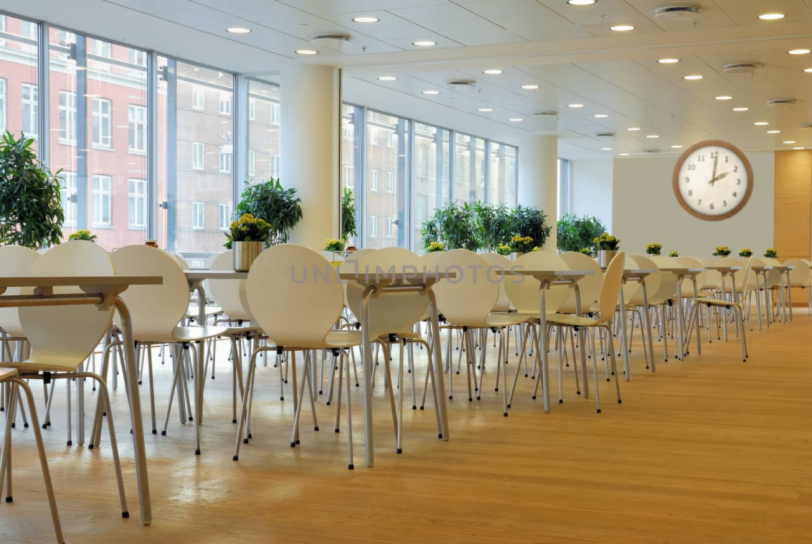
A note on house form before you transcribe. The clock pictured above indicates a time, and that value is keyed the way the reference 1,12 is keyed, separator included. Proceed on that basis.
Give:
2,01
